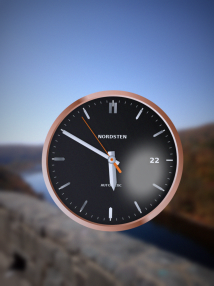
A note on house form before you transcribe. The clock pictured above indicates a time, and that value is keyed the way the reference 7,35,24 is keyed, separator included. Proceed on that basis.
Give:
5,49,54
